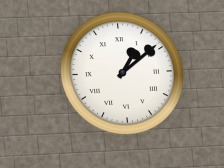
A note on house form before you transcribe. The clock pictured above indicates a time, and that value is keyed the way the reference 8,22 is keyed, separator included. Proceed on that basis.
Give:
1,09
